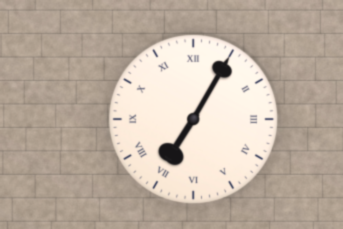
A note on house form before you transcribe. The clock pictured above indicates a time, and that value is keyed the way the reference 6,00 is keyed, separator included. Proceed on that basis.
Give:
7,05
